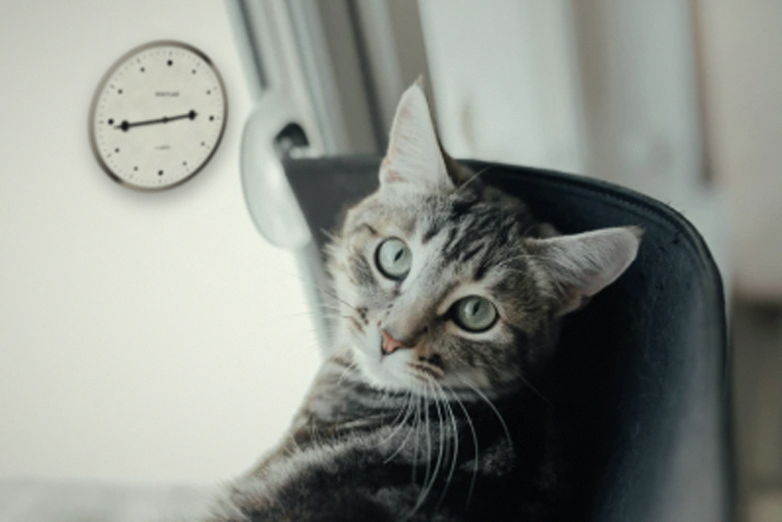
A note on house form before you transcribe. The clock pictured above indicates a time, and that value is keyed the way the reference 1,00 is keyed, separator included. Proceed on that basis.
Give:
2,44
